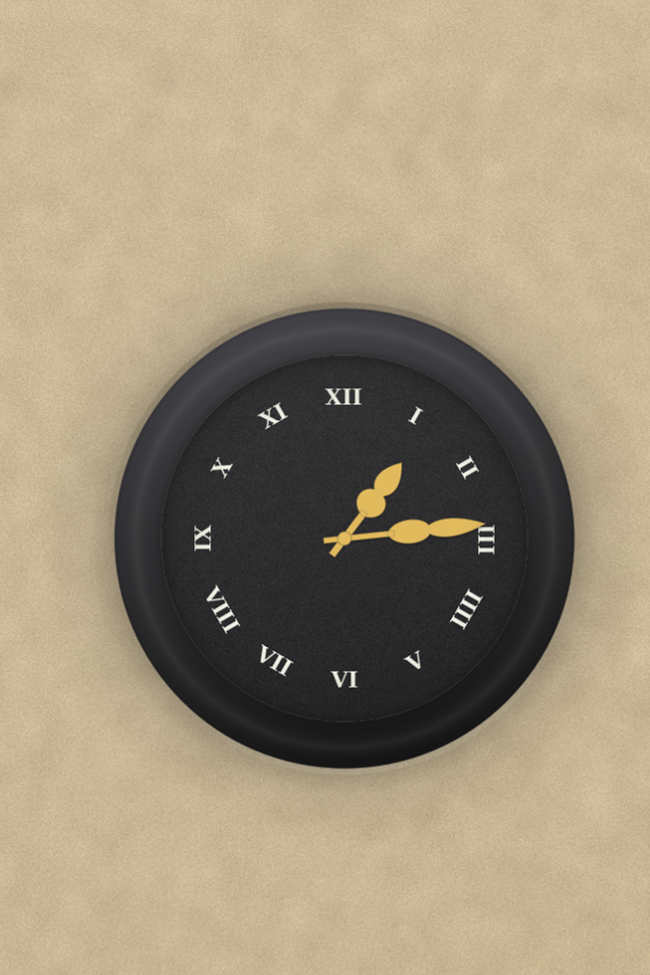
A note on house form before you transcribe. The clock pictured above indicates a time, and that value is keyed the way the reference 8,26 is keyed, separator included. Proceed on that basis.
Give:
1,14
